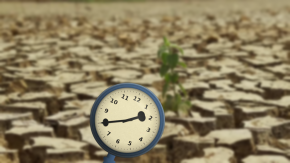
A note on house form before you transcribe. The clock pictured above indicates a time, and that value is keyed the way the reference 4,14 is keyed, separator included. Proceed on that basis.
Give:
1,40
